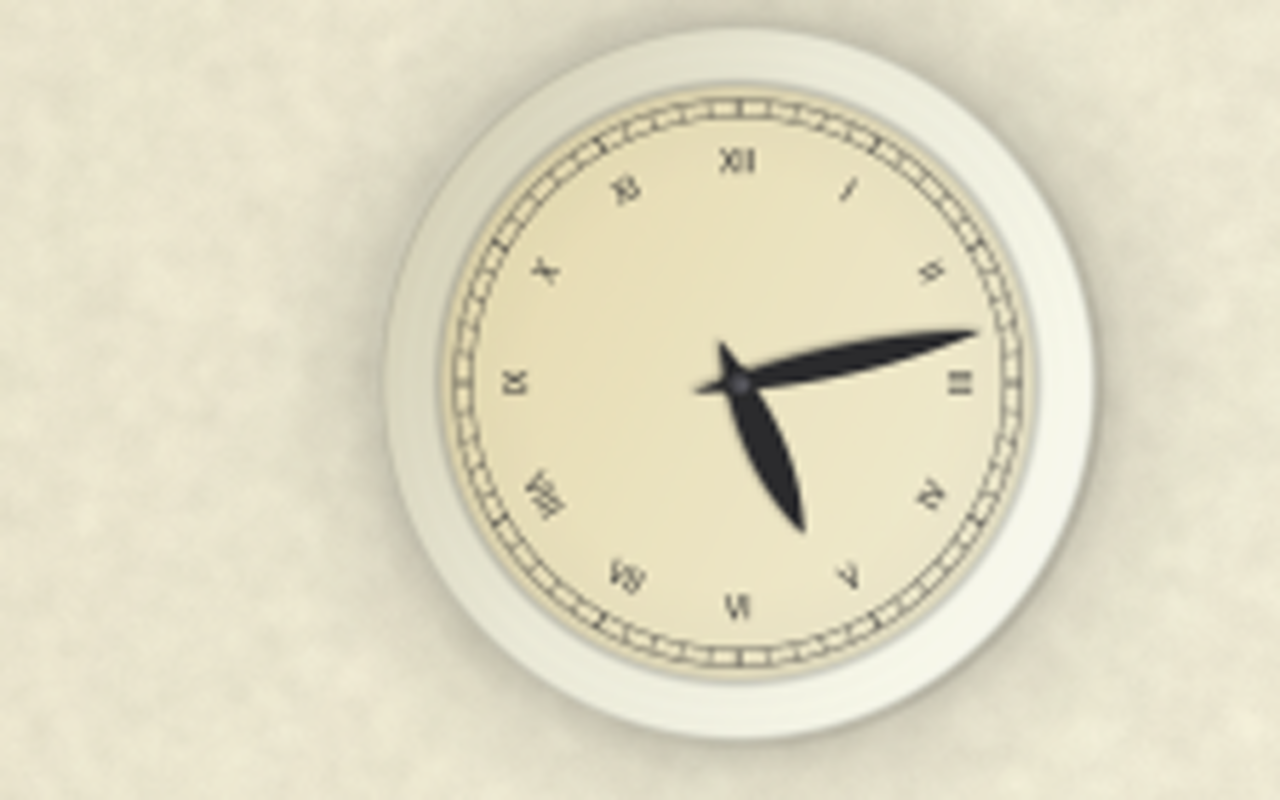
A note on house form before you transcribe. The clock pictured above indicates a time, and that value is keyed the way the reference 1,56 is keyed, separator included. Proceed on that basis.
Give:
5,13
